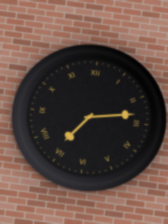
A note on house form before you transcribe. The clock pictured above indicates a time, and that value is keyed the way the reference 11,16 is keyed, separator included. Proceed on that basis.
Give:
7,13
